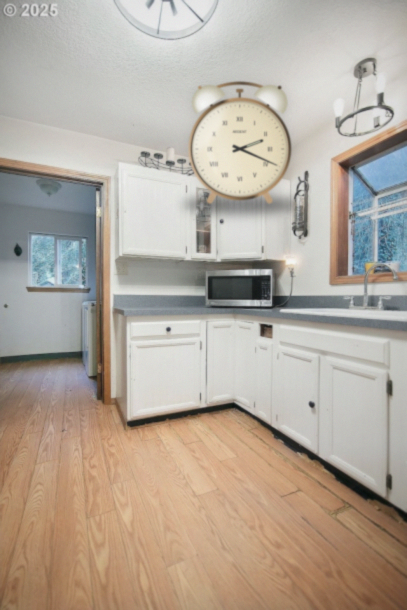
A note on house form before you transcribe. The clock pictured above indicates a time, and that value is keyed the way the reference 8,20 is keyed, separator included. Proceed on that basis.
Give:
2,19
